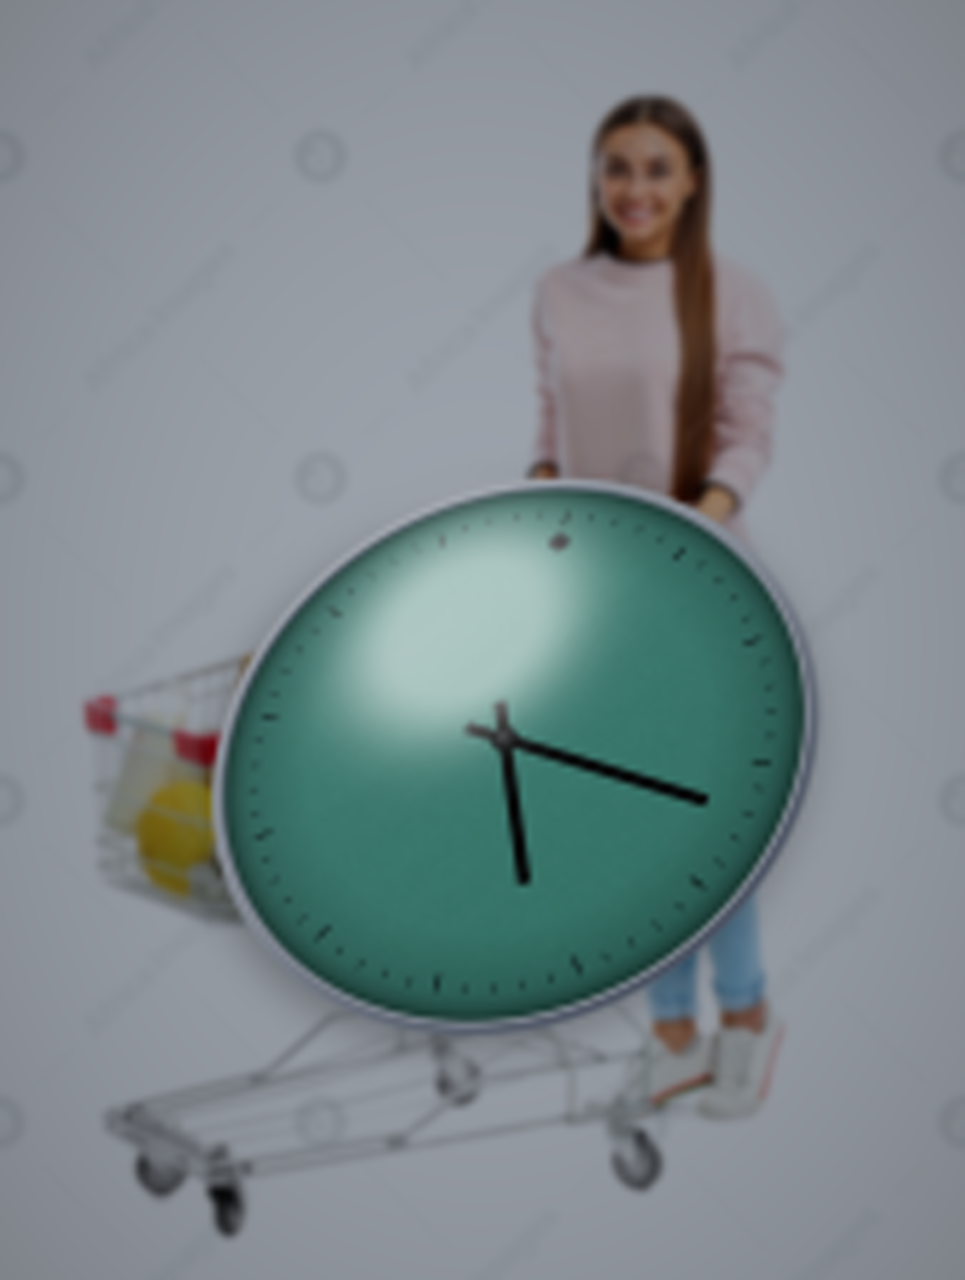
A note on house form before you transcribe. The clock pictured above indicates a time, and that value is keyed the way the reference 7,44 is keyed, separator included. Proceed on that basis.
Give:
5,17
